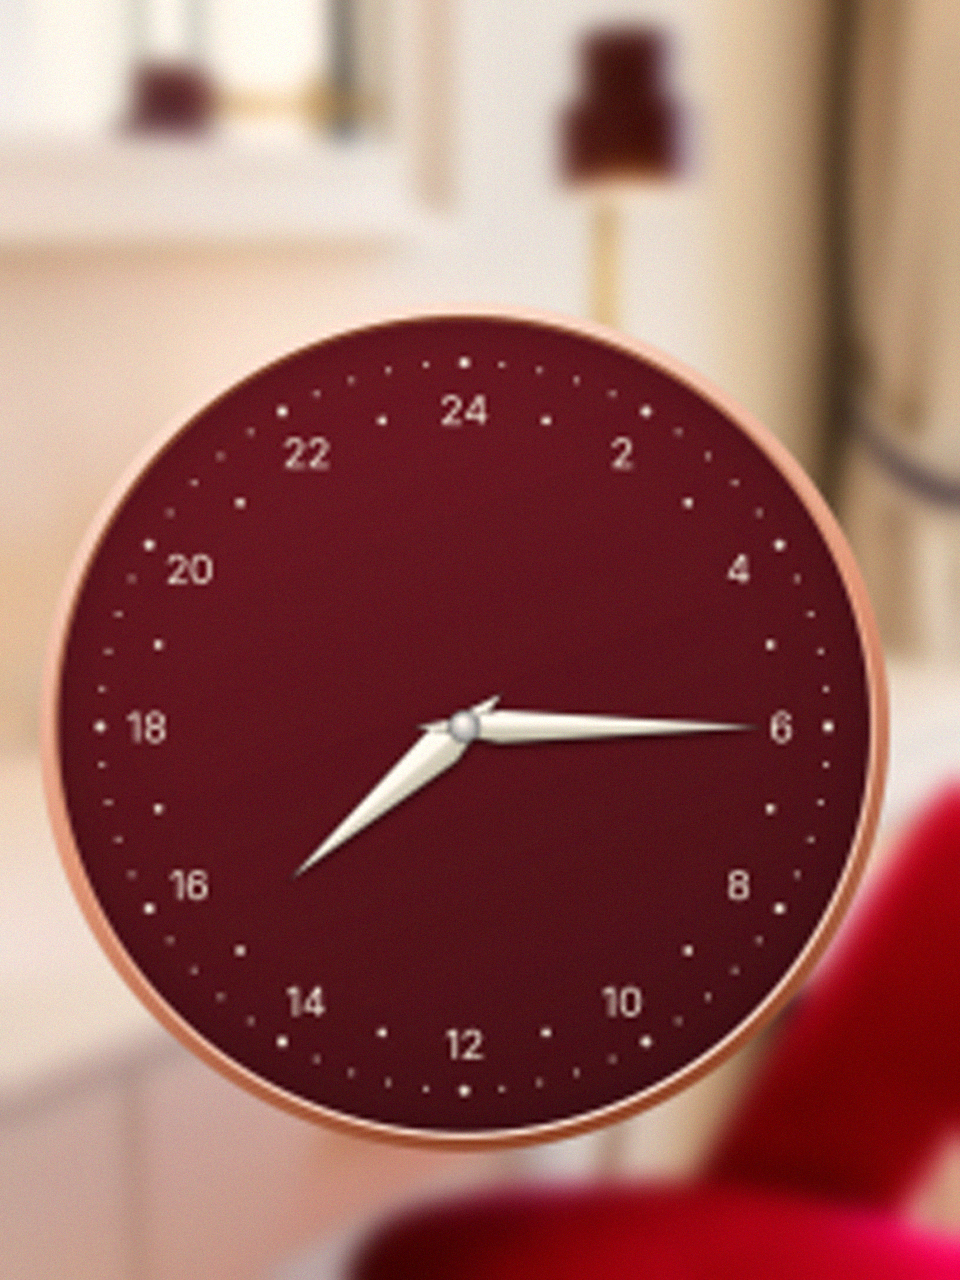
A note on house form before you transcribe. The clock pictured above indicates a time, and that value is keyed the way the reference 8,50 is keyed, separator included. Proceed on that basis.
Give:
15,15
